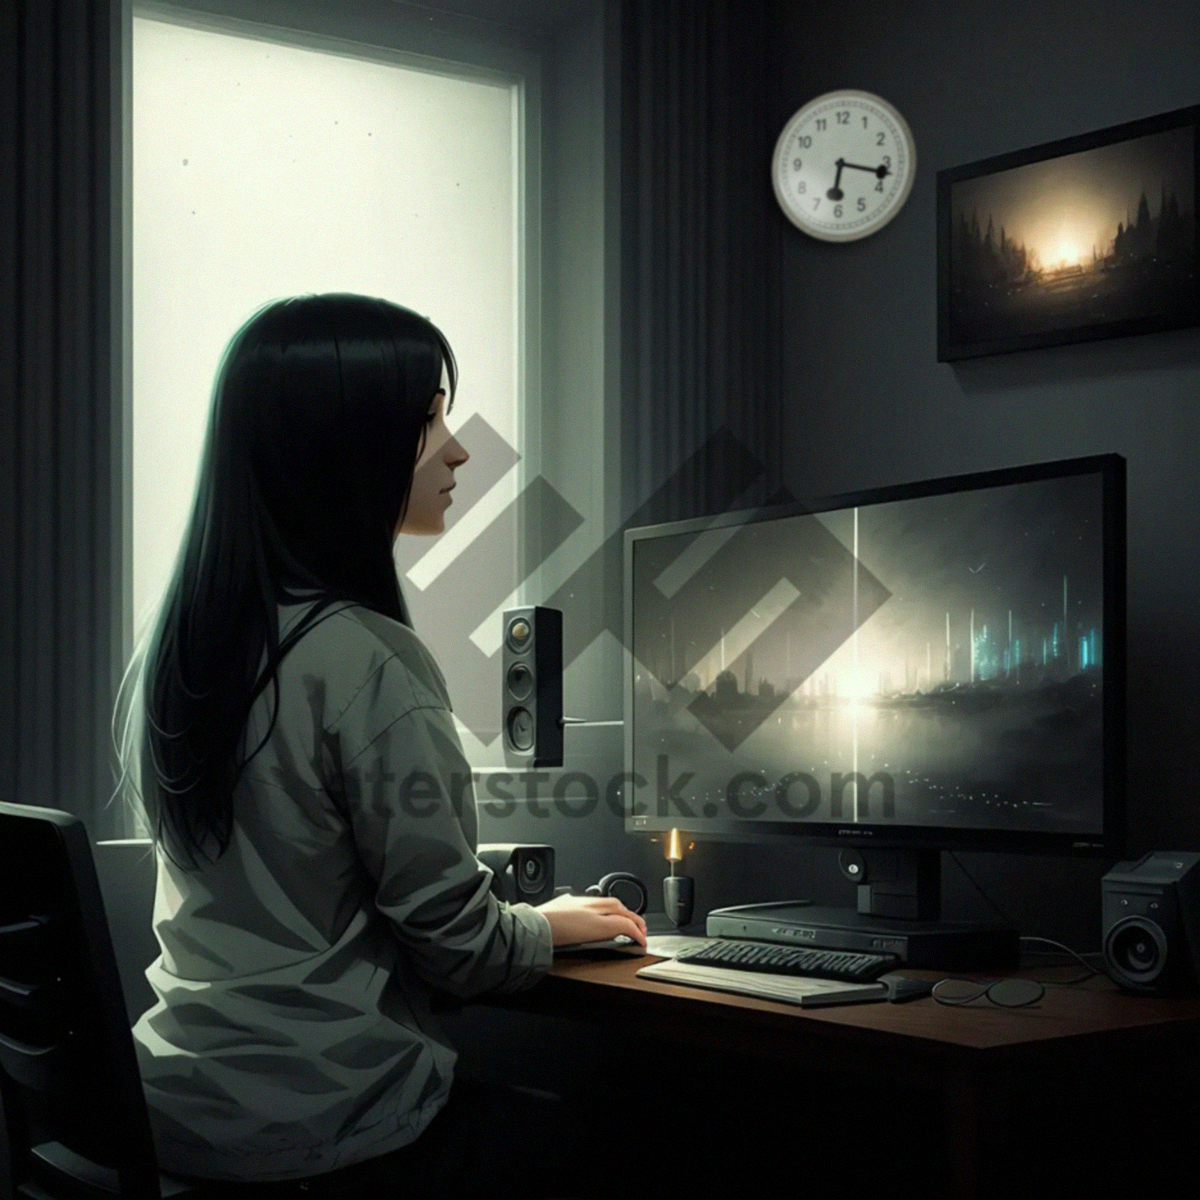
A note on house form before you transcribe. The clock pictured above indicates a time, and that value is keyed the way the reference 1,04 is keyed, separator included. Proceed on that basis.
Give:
6,17
